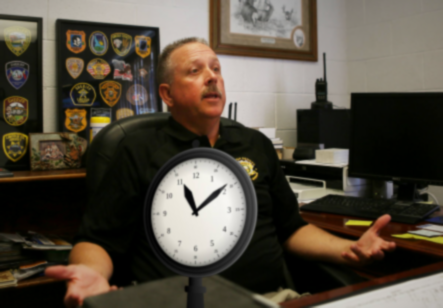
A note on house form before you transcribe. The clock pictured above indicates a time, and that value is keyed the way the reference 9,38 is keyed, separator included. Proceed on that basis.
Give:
11,09
